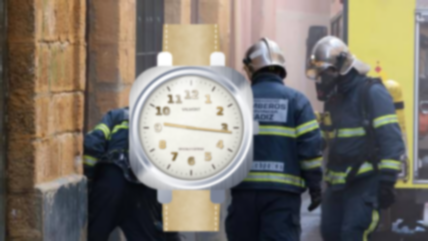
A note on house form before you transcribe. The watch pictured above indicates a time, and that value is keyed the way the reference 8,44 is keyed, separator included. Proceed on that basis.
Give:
9,16
